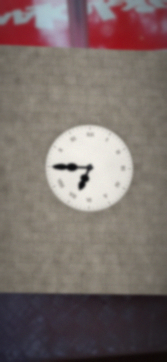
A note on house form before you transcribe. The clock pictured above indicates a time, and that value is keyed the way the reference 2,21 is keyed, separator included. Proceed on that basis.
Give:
6,45
